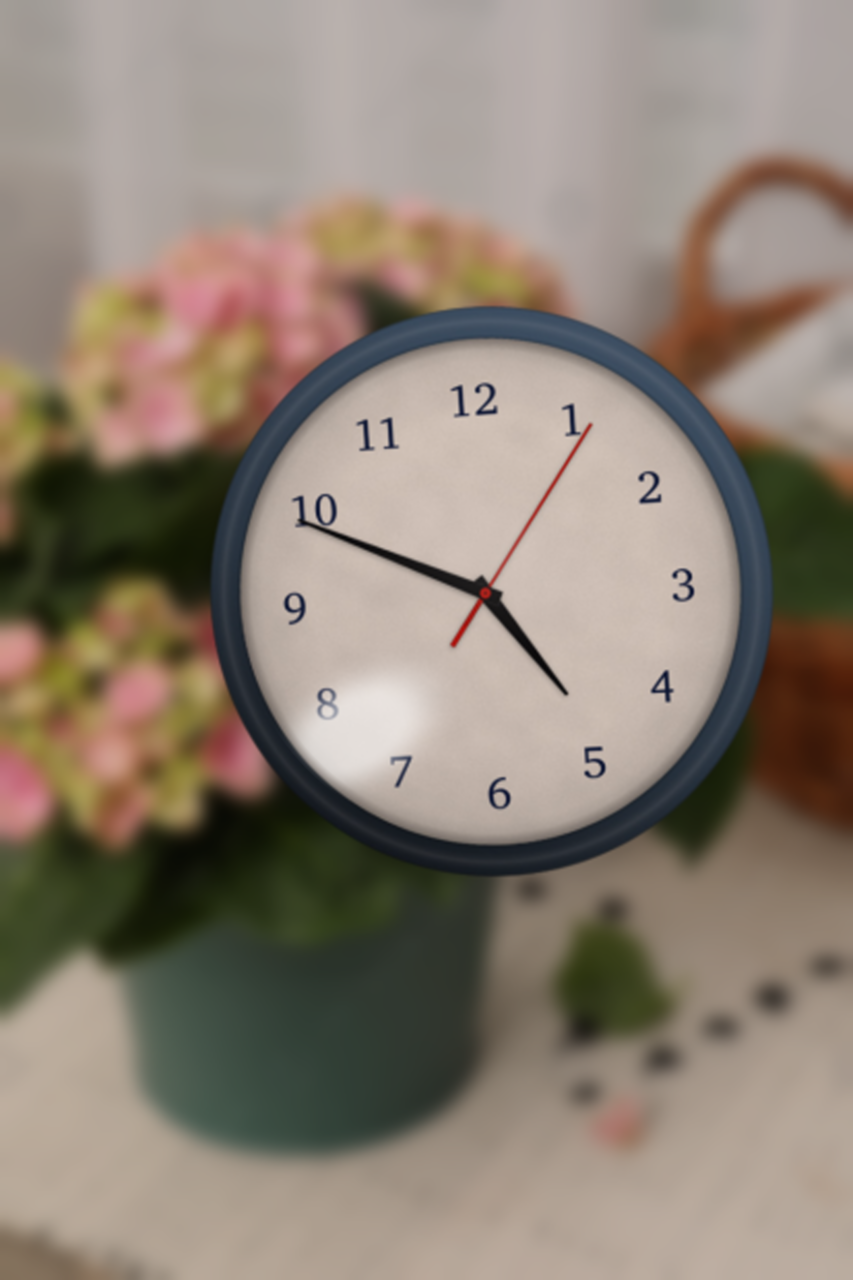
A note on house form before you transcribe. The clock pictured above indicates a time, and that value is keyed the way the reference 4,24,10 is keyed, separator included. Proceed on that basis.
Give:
4,49,06
